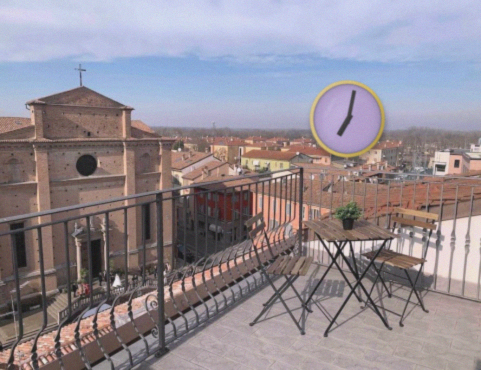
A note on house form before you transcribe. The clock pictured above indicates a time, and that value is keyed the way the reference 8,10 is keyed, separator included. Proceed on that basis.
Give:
7,02
